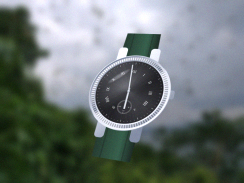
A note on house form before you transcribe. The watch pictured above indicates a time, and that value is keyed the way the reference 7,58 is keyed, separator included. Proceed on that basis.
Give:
5,59
